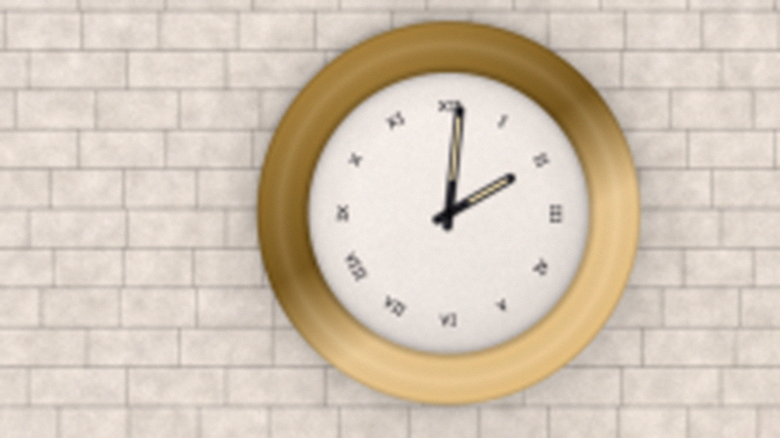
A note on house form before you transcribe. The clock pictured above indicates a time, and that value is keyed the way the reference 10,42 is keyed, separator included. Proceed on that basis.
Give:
2,01
